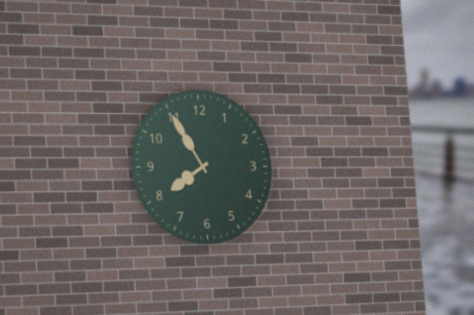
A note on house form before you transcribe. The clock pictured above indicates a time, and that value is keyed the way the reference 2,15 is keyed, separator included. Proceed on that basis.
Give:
7,55
